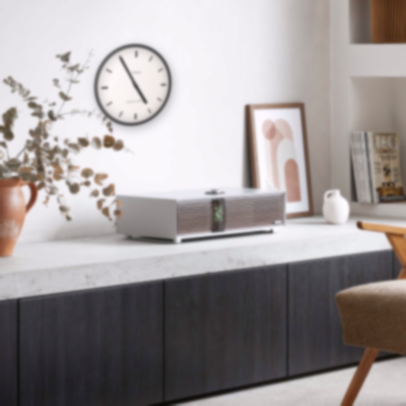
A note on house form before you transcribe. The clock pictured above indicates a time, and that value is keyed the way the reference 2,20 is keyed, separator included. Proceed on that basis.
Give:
4,55
